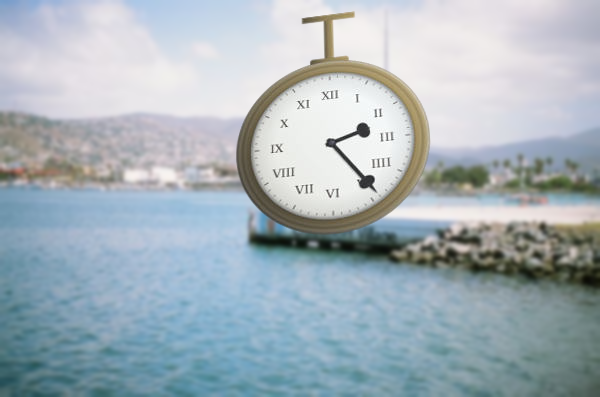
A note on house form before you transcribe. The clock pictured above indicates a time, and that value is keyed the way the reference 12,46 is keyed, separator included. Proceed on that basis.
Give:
2,24
